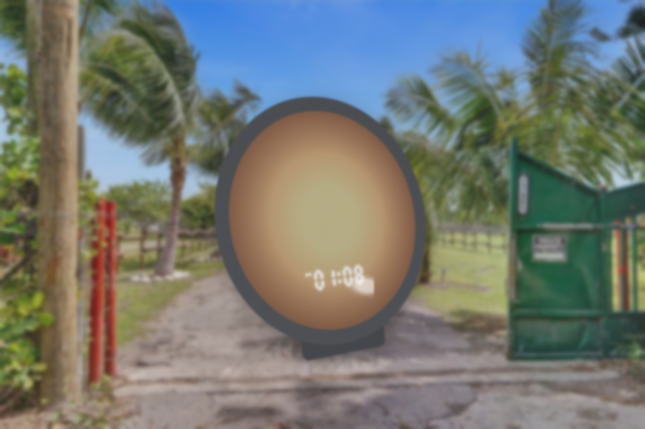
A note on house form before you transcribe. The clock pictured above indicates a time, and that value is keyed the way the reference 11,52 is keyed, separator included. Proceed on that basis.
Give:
1,08
